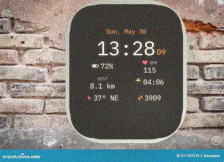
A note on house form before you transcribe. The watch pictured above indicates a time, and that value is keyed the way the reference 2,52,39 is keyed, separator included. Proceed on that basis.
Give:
13,28,09
